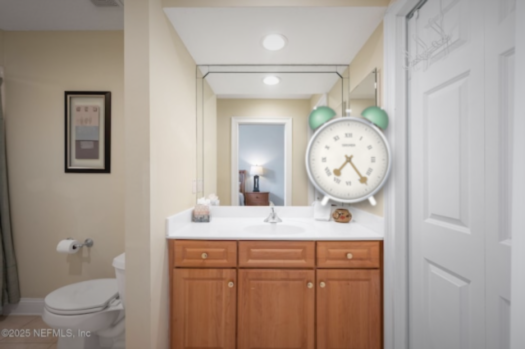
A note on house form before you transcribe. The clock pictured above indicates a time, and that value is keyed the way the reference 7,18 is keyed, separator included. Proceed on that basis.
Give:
7,24
